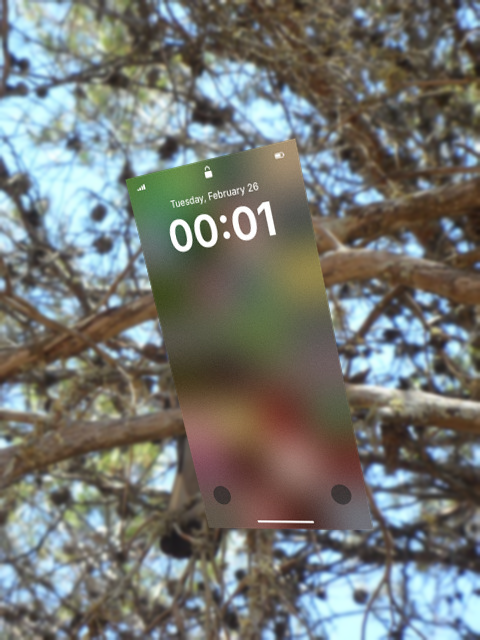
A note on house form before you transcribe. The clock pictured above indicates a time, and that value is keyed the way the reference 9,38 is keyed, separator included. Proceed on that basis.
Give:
0,01
